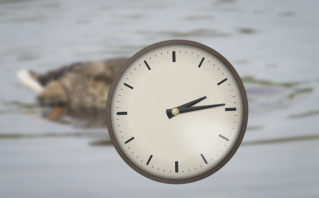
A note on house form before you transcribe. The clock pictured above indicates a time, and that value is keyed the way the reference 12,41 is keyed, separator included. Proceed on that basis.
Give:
2,14
